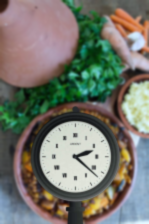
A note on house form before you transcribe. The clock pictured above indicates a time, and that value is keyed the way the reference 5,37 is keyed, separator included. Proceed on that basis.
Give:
2,22
